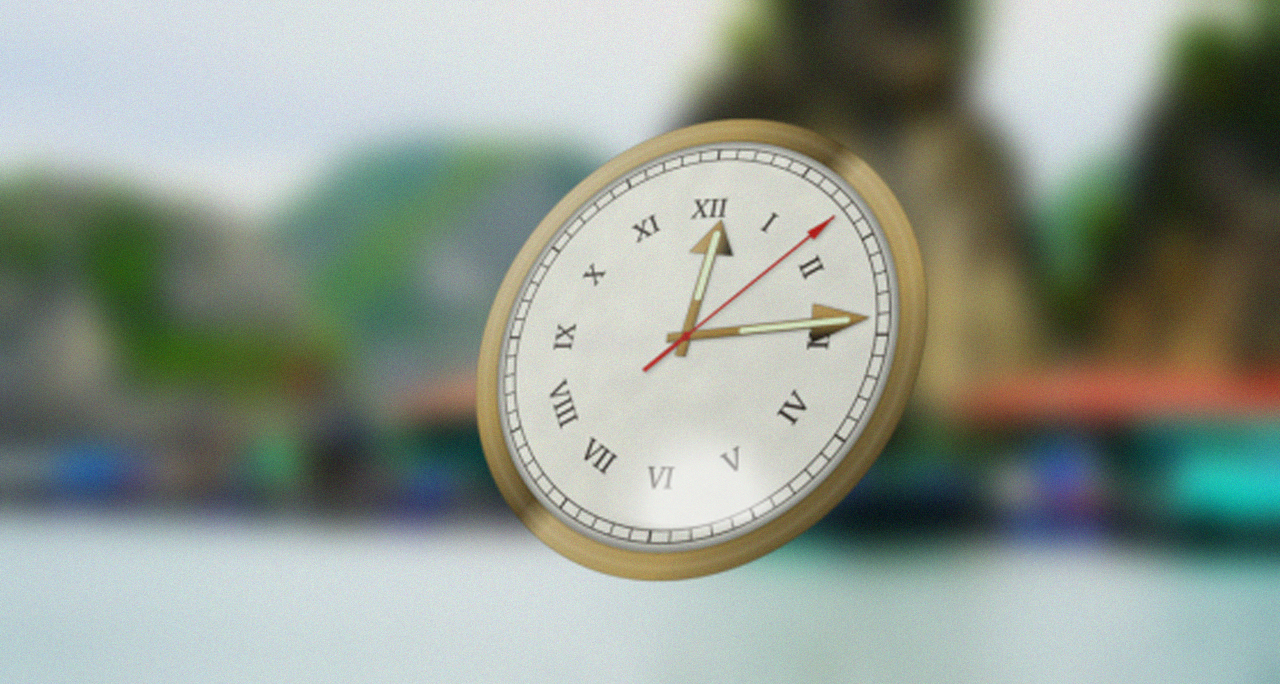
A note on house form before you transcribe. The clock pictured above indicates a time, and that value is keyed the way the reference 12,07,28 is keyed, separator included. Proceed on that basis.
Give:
12,14,08
